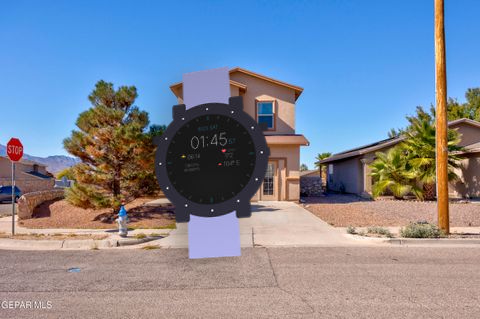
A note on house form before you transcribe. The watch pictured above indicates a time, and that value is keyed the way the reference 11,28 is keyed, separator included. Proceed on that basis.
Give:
1,45
